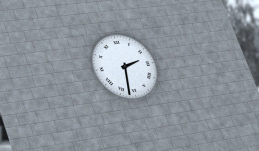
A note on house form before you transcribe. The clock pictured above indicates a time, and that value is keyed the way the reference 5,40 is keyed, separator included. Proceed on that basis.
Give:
2,32
